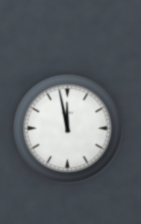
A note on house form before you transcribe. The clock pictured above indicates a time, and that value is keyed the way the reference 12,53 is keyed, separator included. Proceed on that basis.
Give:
11,58
